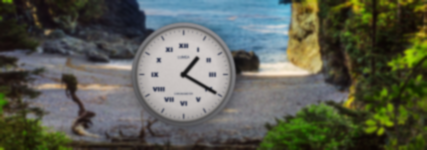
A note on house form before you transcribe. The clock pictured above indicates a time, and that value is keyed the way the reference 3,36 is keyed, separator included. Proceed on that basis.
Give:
1,20
